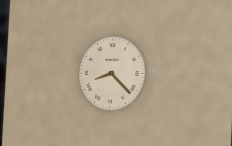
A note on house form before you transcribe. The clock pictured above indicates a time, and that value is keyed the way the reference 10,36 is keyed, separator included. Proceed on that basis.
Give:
8,22
